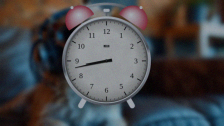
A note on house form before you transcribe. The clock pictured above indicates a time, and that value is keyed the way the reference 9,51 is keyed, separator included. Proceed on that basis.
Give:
8,43
